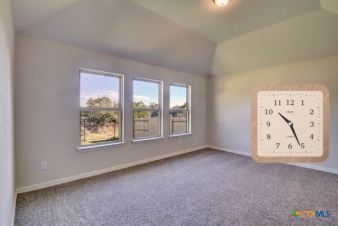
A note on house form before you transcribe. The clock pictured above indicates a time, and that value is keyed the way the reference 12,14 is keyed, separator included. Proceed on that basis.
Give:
10,26
